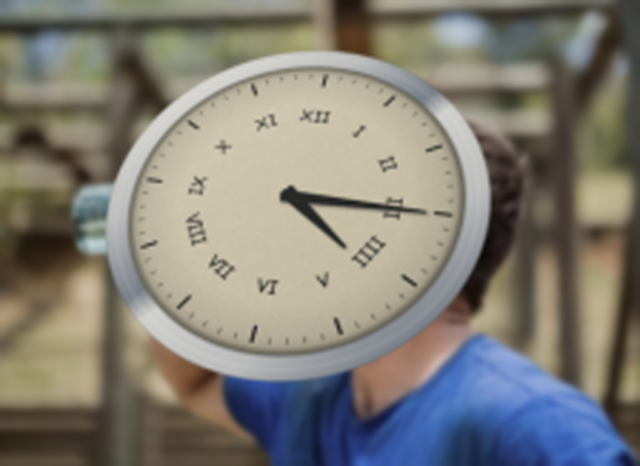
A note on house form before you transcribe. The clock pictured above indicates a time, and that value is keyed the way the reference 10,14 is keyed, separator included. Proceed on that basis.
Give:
4,15
